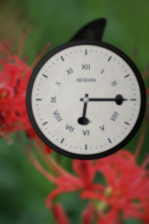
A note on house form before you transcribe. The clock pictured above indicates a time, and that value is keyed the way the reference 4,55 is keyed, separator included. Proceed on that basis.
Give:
6,15
